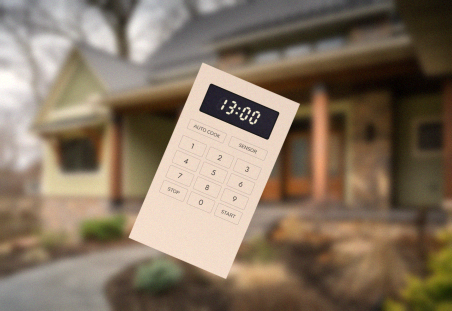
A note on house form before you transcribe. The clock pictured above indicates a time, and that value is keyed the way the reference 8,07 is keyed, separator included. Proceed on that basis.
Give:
13,00
